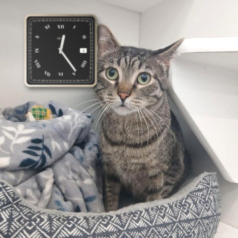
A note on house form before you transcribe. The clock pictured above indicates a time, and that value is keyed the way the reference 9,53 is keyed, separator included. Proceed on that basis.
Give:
12,24
